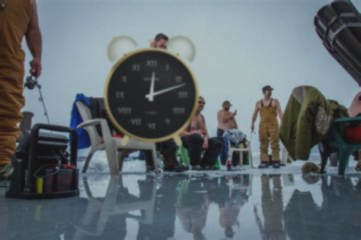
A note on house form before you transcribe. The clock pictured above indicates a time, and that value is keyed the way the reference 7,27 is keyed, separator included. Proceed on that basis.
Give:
12,12
